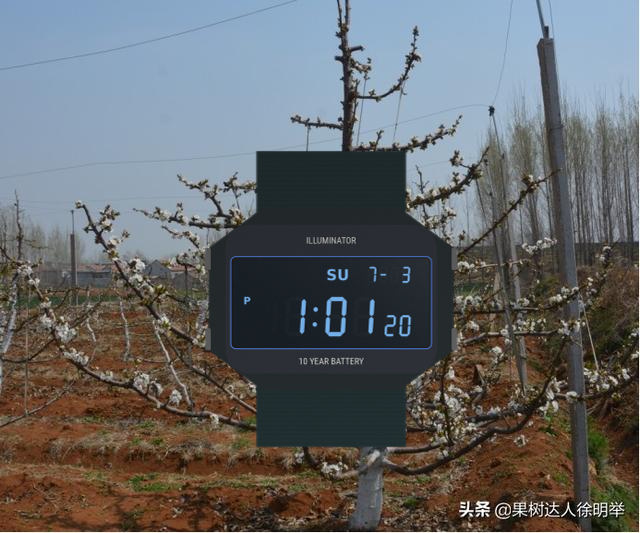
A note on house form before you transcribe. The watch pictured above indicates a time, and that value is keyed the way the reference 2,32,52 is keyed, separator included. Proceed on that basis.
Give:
1,01,20
